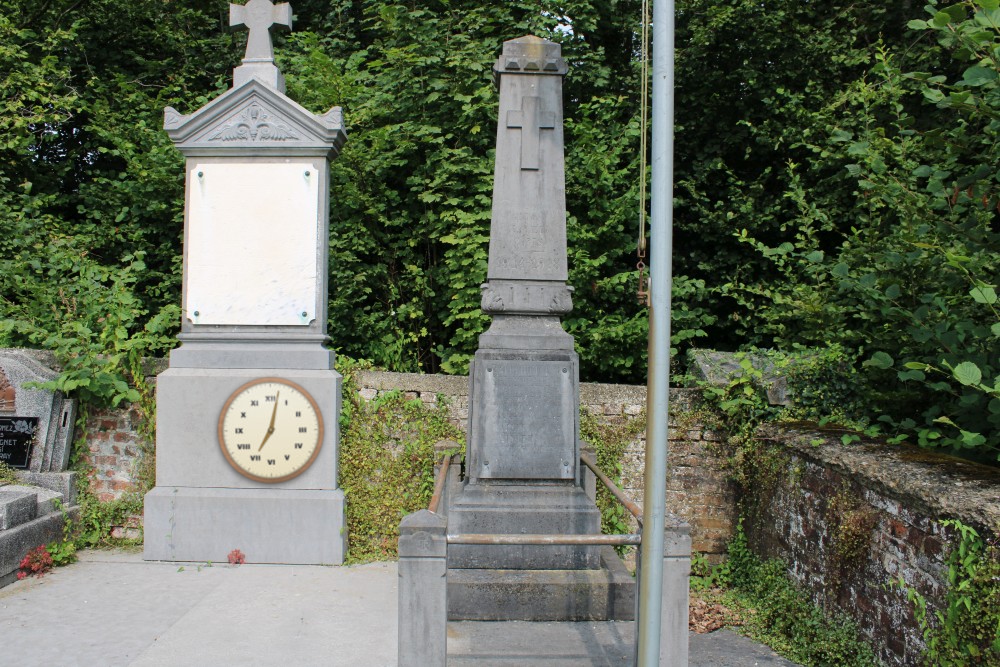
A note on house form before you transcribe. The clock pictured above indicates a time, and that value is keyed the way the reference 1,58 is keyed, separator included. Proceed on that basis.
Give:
7,02
